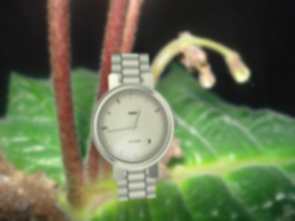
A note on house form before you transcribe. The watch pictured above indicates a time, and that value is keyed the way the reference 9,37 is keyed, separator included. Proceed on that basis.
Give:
12,44
